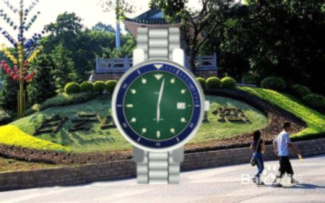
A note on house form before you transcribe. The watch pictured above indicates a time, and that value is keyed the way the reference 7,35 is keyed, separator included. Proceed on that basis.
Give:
6,02
